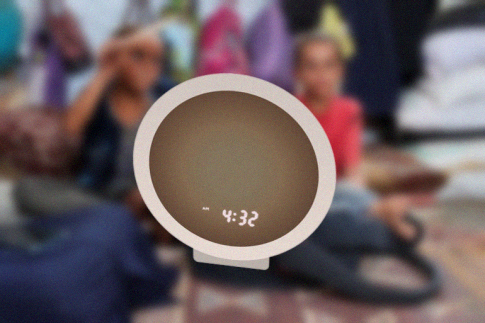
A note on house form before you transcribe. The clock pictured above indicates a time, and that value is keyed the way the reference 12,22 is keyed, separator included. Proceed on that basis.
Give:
4,32
